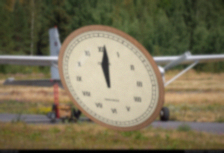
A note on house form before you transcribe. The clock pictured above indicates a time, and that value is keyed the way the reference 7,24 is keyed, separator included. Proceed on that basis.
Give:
12,01
